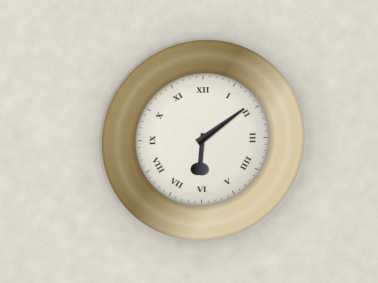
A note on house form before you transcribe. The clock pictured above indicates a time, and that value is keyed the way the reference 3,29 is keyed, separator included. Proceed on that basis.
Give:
6,09
